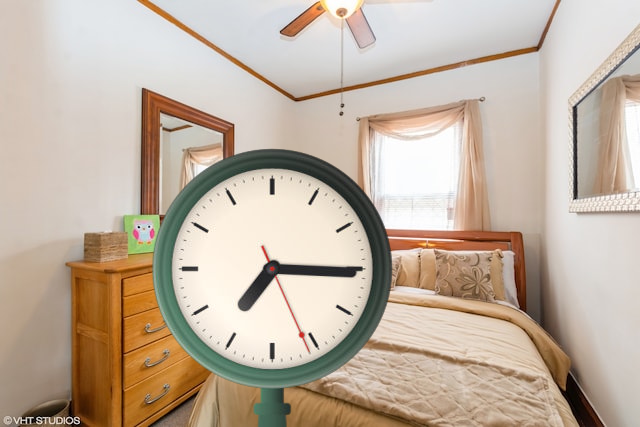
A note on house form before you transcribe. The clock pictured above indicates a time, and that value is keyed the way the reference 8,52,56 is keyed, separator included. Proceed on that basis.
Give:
7,15,26
